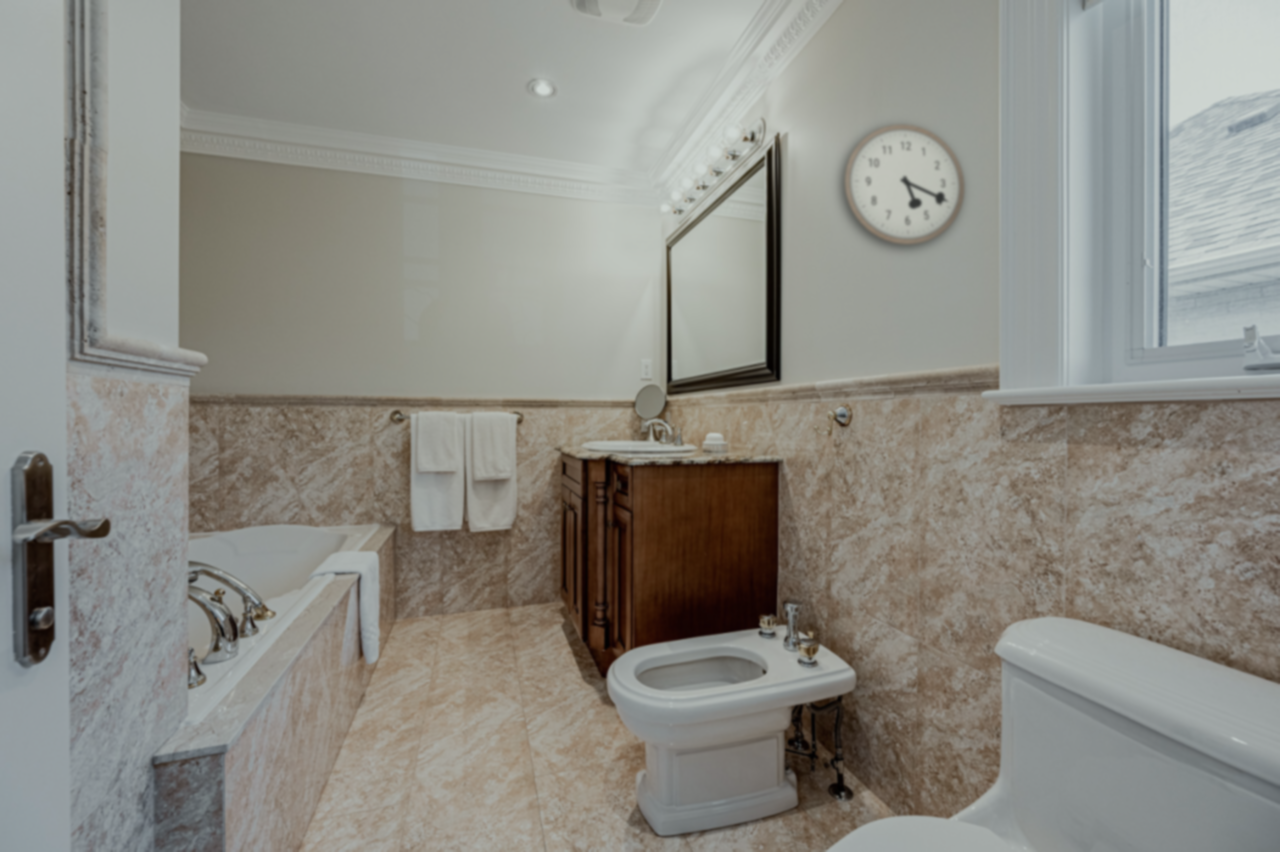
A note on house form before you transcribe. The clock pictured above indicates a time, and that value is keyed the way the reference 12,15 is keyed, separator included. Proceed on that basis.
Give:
5,19
